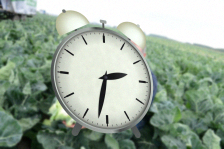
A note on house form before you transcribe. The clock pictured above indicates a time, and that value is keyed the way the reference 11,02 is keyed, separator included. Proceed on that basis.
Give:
2,32
